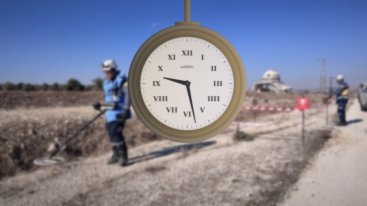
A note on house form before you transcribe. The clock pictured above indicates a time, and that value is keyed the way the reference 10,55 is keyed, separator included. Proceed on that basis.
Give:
9,28
